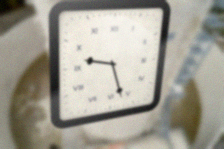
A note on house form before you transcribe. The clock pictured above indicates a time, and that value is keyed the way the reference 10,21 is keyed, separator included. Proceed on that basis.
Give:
9,27
